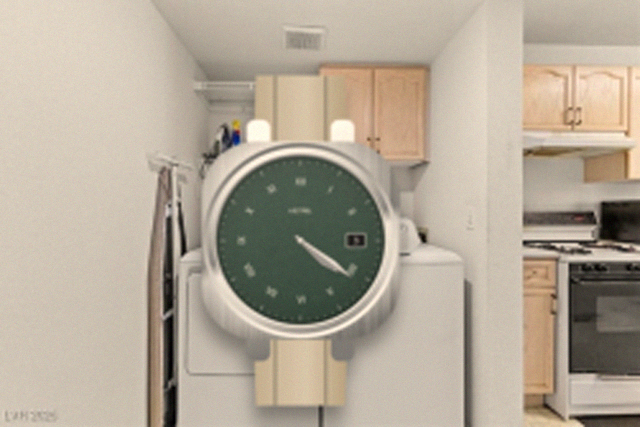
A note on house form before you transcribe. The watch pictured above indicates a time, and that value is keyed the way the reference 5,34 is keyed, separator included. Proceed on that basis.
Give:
4,21
